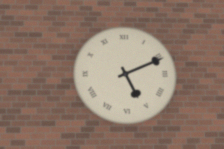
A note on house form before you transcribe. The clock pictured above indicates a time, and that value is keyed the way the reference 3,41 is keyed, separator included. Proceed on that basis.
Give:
5,11
